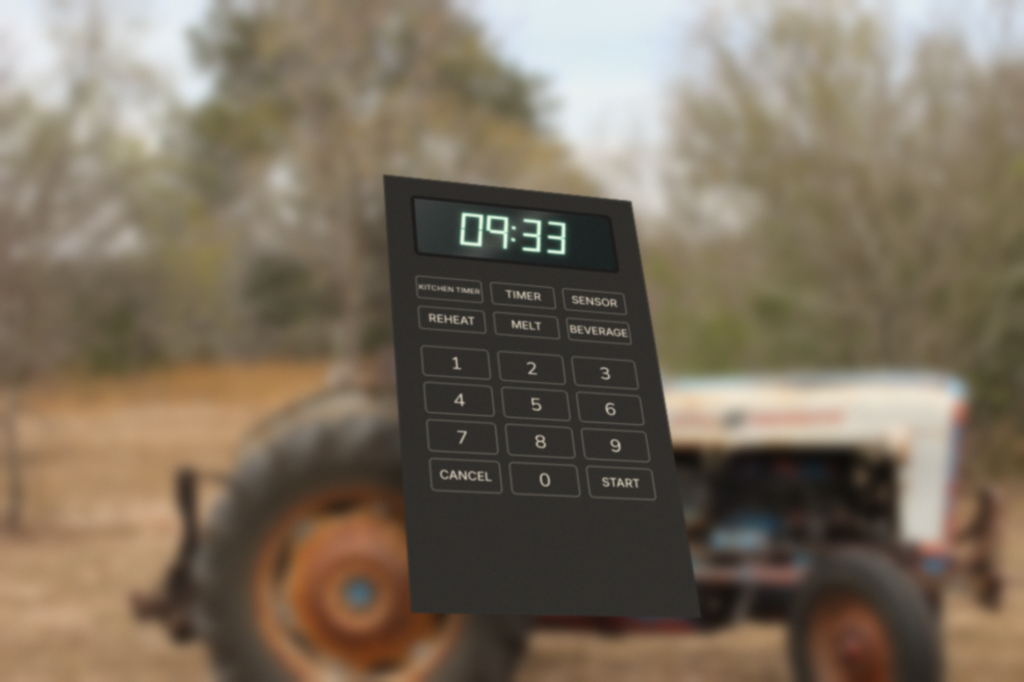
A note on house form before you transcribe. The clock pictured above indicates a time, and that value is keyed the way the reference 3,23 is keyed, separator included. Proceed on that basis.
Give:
9,33
